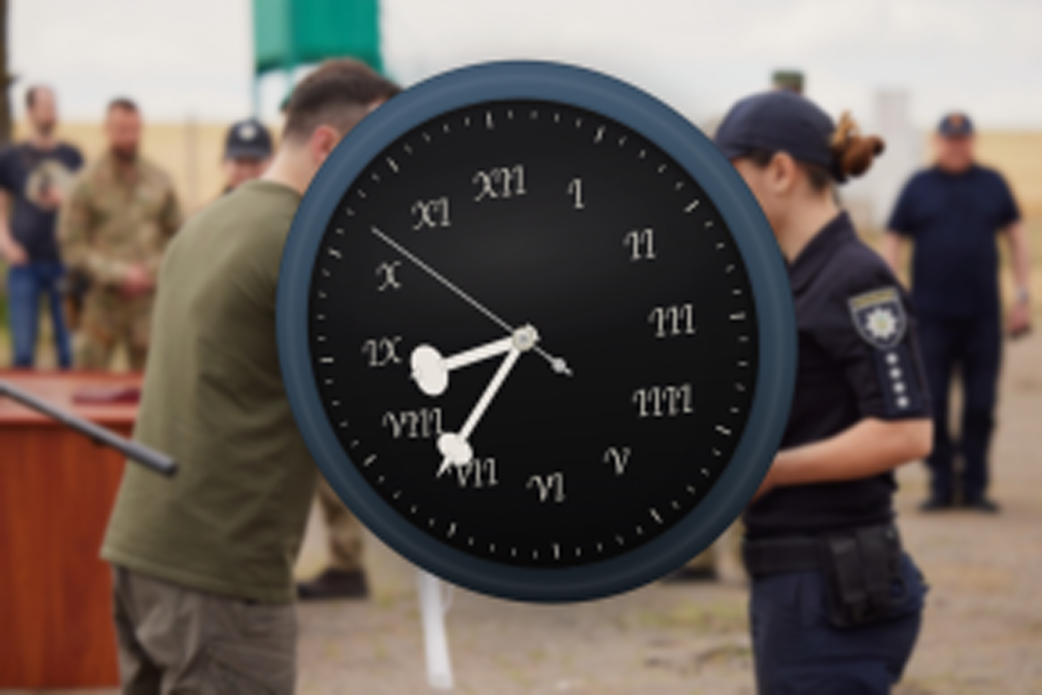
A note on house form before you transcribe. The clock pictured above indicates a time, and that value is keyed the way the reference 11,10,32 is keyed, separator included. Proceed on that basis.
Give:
8,36,52
